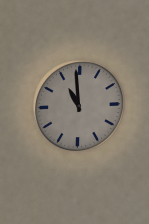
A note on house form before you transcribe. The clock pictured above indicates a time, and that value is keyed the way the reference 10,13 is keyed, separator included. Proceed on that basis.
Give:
10,59
